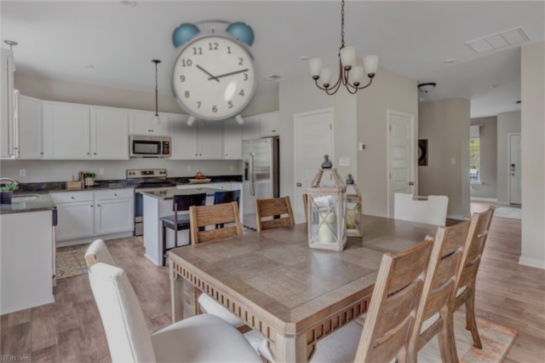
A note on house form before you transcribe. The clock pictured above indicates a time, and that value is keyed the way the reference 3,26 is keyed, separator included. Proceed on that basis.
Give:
10,13
